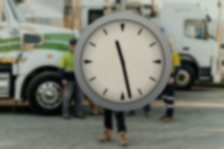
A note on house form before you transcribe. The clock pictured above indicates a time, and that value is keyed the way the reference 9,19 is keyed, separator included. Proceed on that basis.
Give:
11,28
